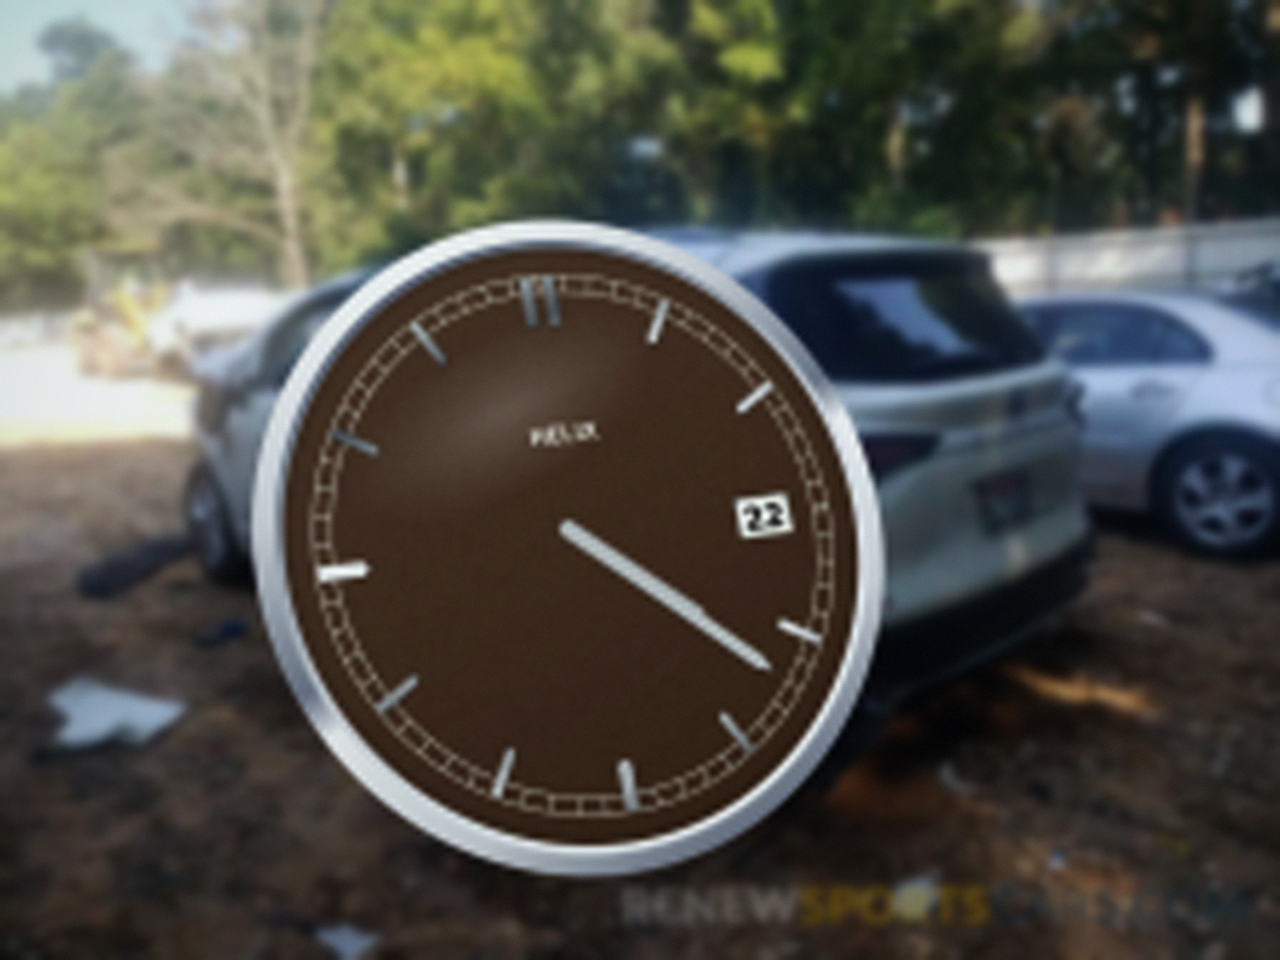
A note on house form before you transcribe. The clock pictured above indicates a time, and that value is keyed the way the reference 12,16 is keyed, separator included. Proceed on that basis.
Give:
4,22
